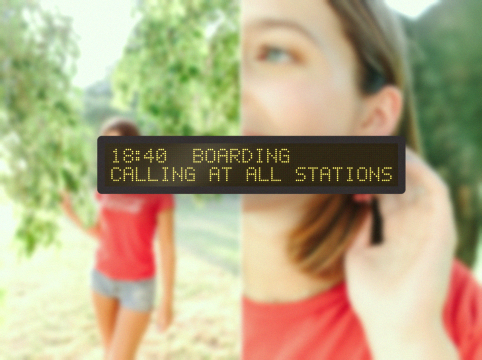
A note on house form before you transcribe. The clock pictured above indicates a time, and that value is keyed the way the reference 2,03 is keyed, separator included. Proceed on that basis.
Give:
18,40
